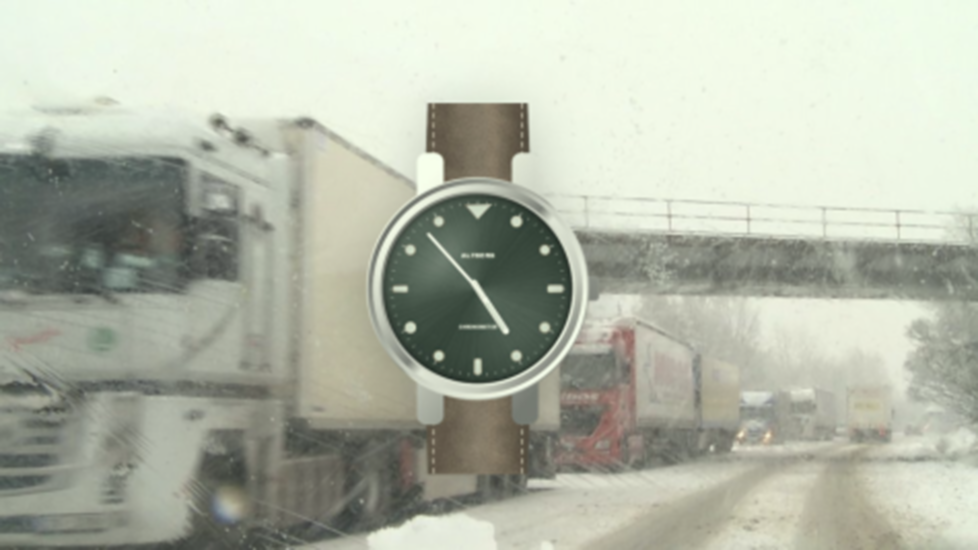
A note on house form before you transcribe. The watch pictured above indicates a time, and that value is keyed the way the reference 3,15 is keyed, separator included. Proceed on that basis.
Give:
4,53
